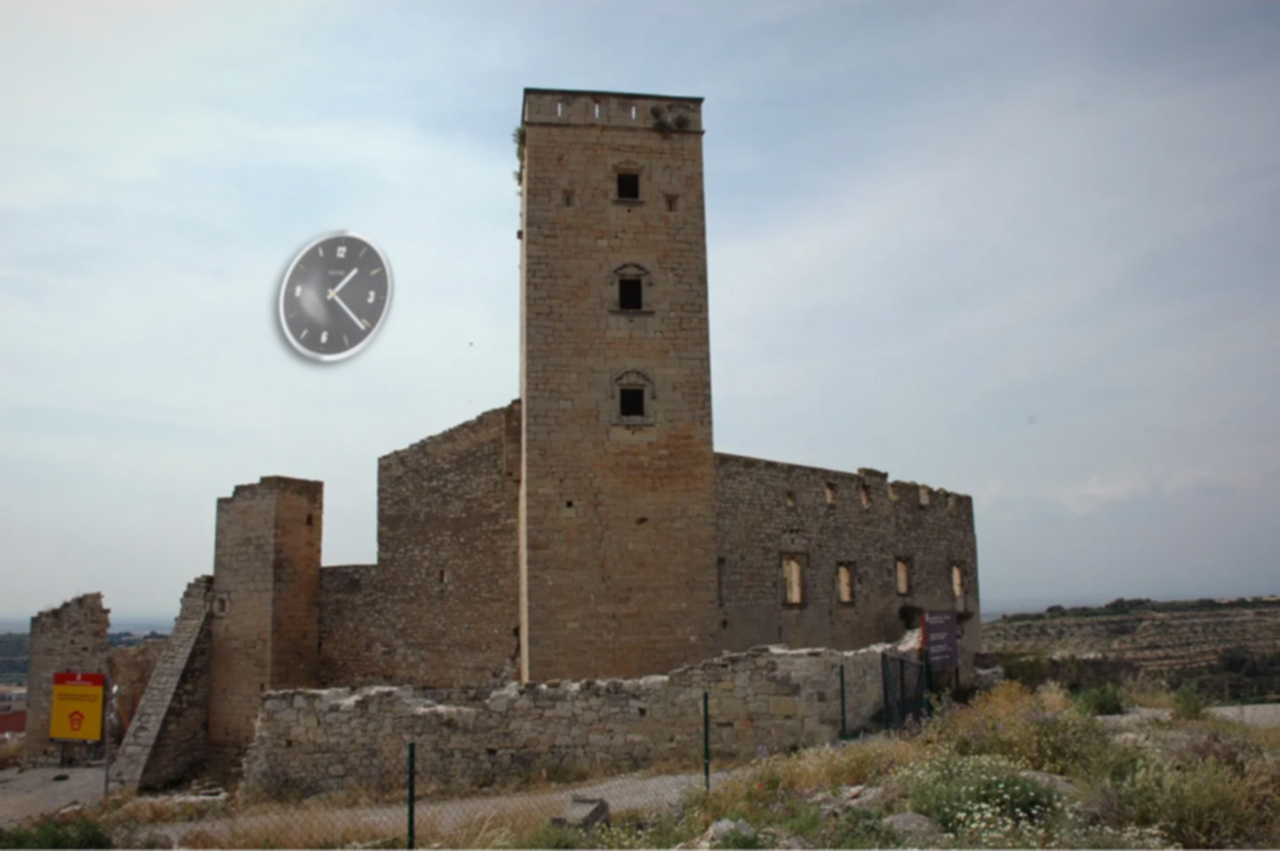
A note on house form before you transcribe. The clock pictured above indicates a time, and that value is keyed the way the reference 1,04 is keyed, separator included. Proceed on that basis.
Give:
1,21
